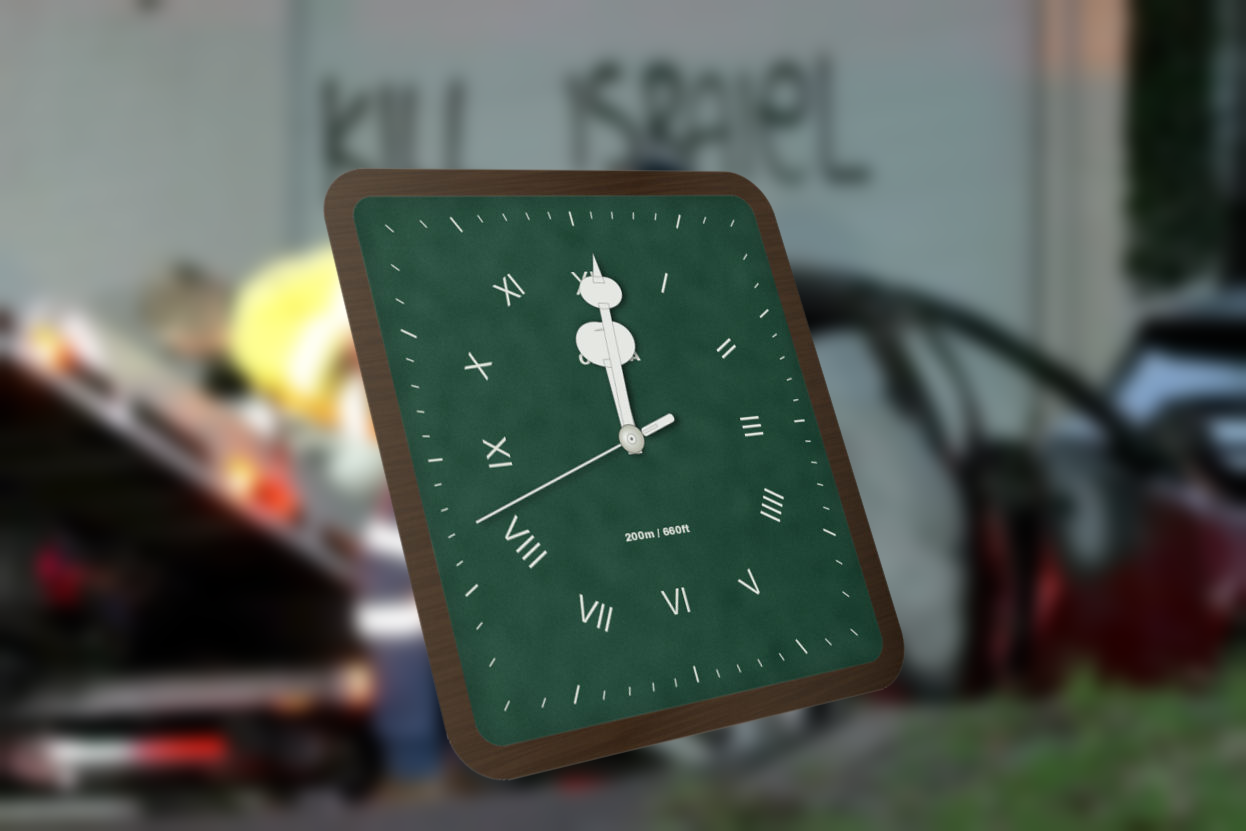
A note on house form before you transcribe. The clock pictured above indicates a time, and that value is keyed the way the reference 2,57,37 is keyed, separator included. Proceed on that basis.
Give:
12,00,42
